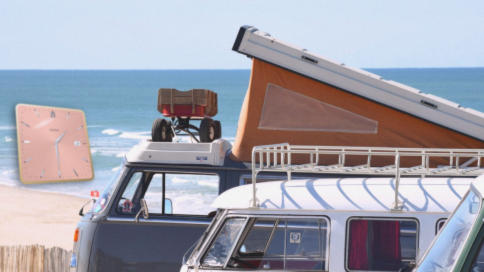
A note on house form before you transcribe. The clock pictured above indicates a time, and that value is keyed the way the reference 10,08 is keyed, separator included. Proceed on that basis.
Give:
1,30
